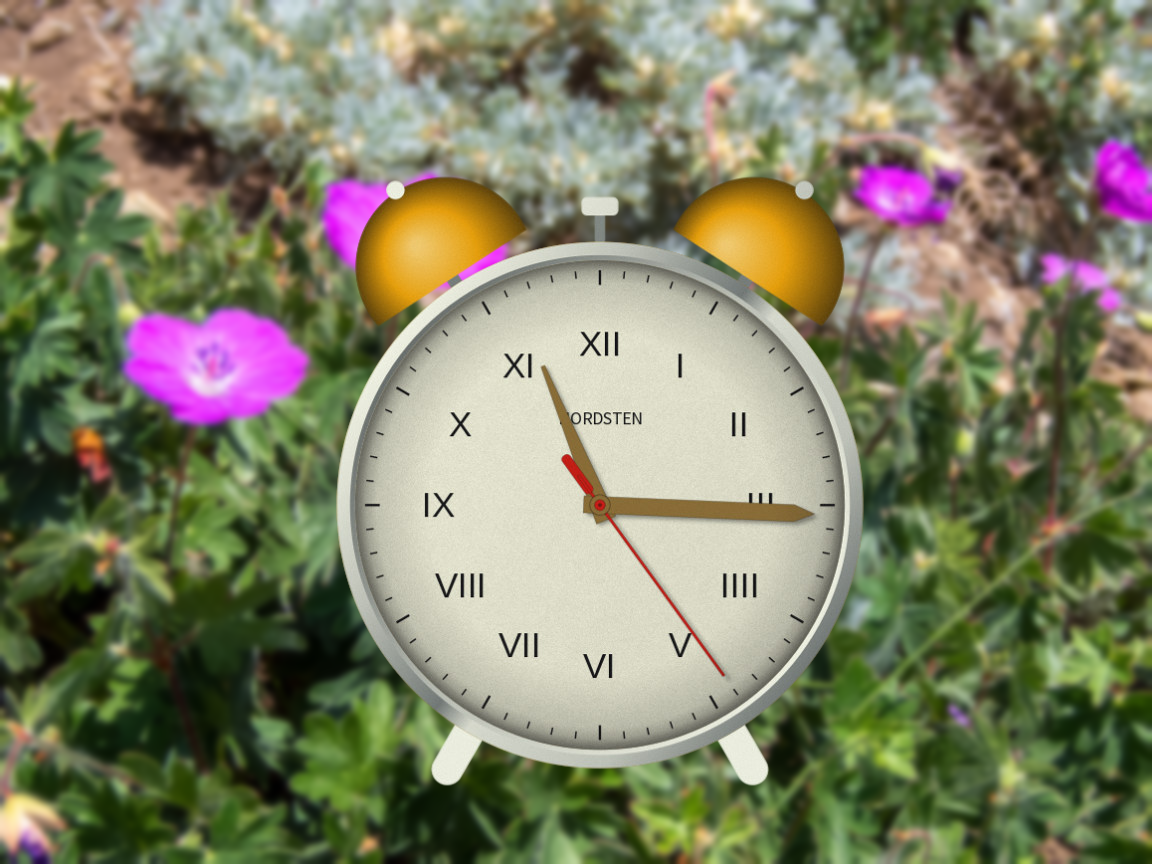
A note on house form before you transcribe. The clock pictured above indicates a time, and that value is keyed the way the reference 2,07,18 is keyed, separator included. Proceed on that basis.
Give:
11,15,24
